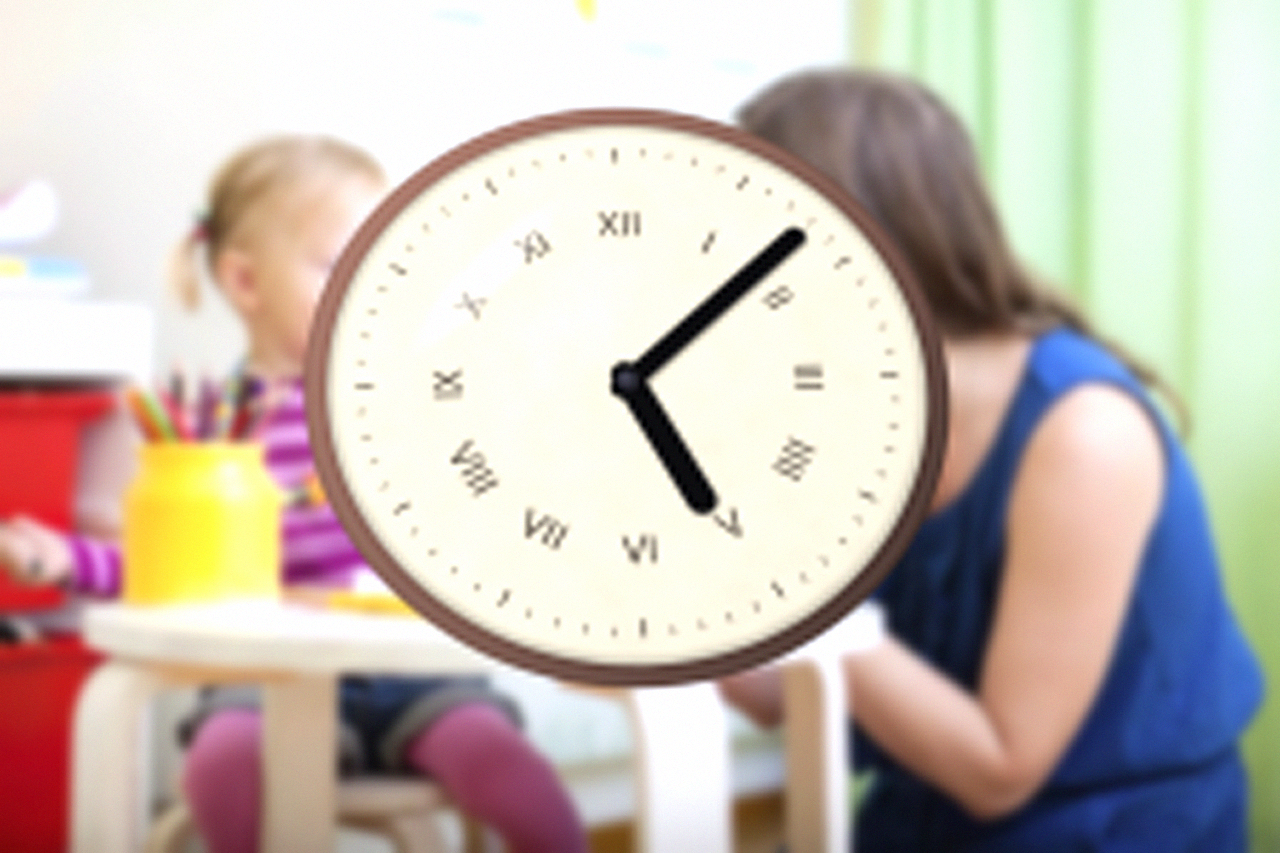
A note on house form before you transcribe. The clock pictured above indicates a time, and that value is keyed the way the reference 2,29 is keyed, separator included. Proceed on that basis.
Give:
5,08
